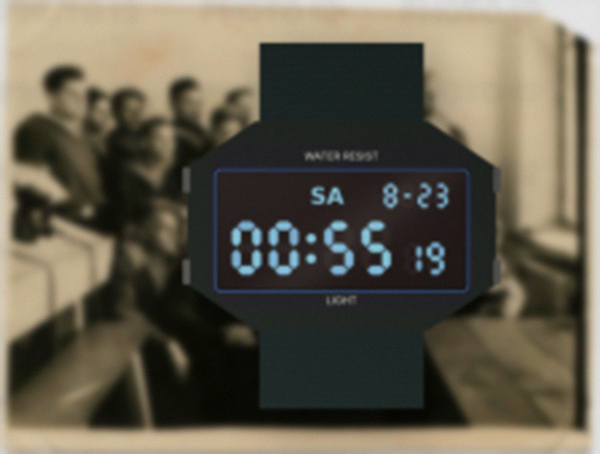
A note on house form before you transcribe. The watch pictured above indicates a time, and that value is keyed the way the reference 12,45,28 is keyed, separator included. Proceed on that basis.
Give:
0,55,19
